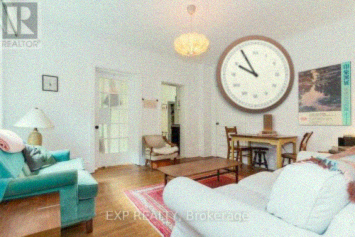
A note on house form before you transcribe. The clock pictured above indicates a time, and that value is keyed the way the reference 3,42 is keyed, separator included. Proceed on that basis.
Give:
9,55
